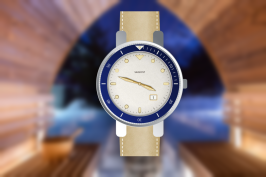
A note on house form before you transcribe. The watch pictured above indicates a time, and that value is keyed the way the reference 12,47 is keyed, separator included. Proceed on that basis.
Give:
3,48
